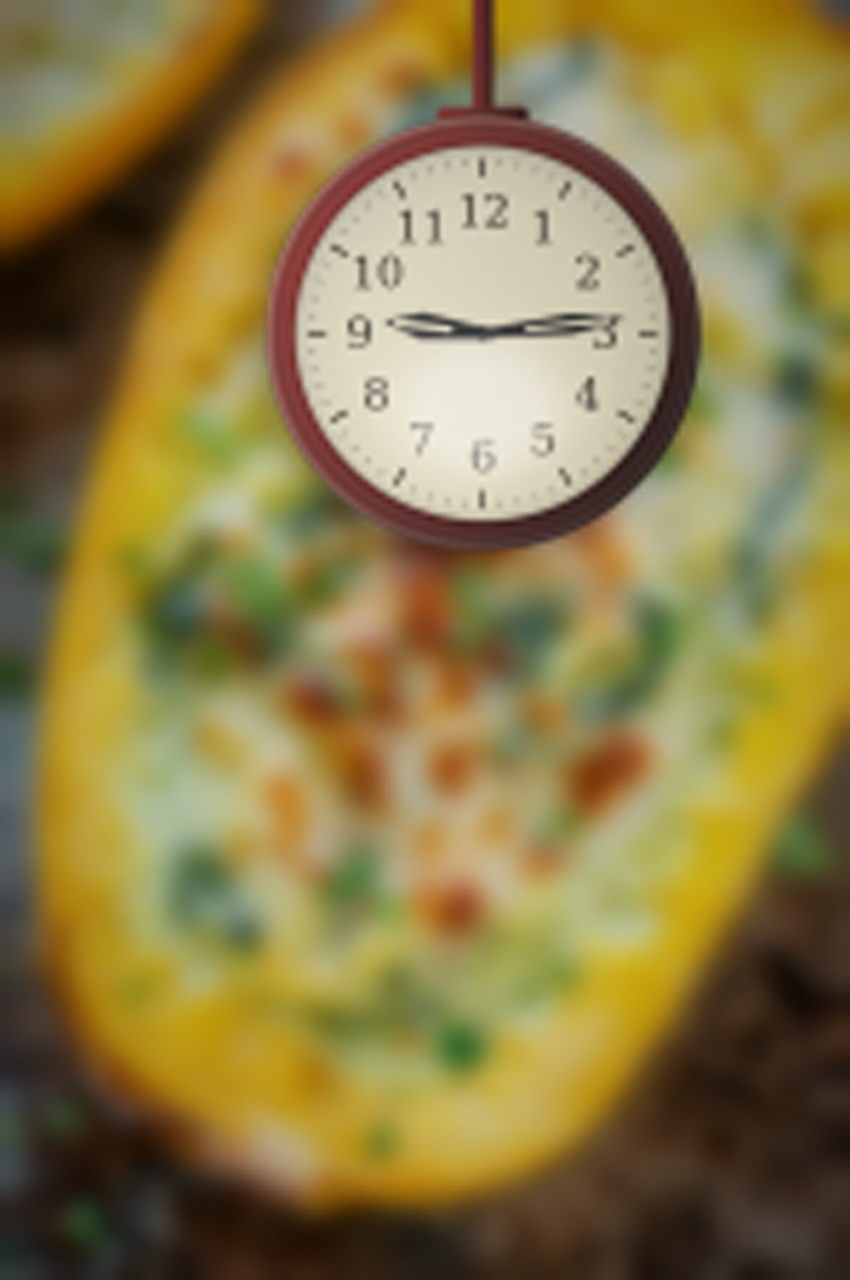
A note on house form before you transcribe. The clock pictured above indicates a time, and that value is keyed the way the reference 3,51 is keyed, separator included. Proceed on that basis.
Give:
9,14
